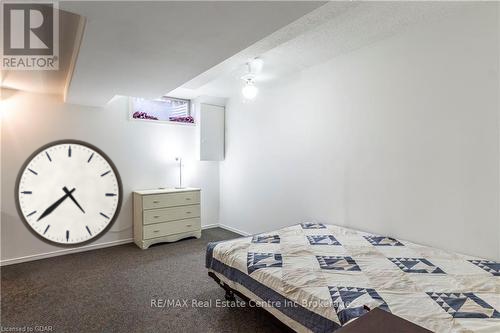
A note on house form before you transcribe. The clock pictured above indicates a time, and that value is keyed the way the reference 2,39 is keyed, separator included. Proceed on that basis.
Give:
4,38
